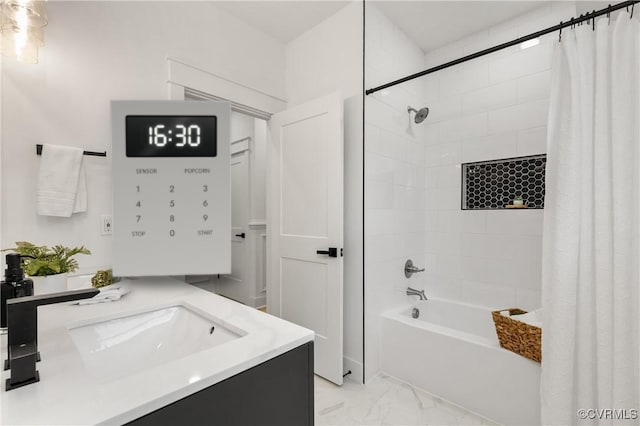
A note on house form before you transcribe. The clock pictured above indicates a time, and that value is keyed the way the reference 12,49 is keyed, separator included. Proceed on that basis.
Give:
16,30
